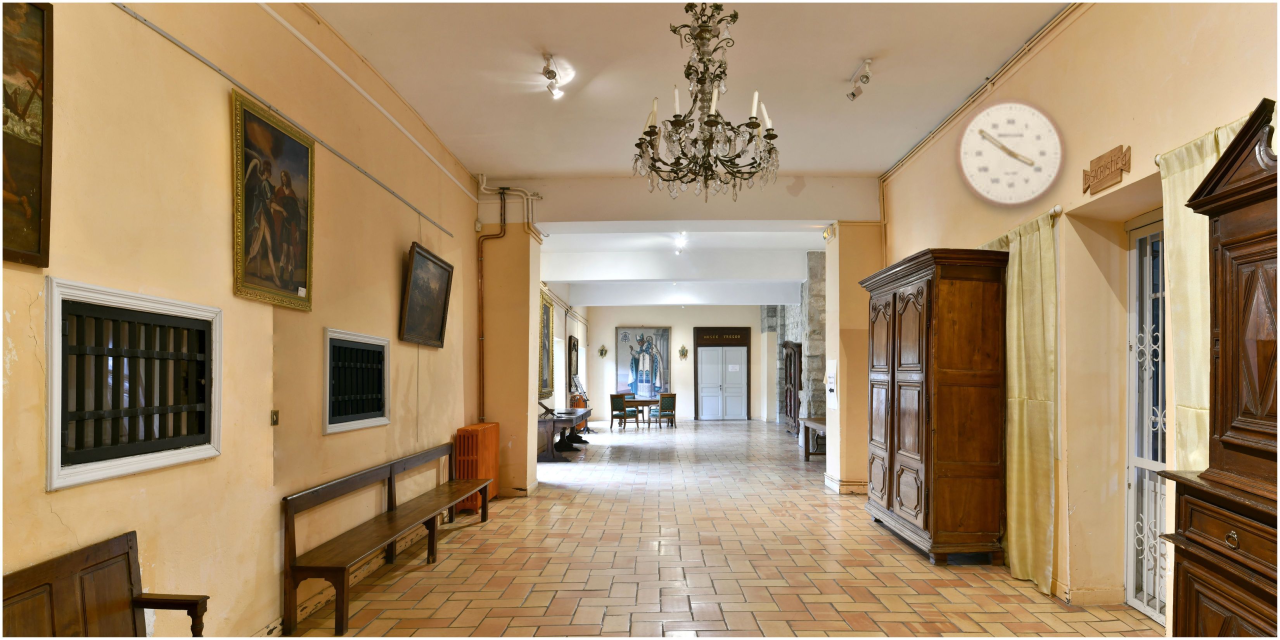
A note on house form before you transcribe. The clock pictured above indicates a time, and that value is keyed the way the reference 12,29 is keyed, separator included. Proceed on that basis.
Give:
3,51
